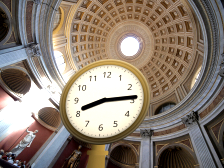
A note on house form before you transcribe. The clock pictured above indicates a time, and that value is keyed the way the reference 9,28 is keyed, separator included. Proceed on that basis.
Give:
8,14
